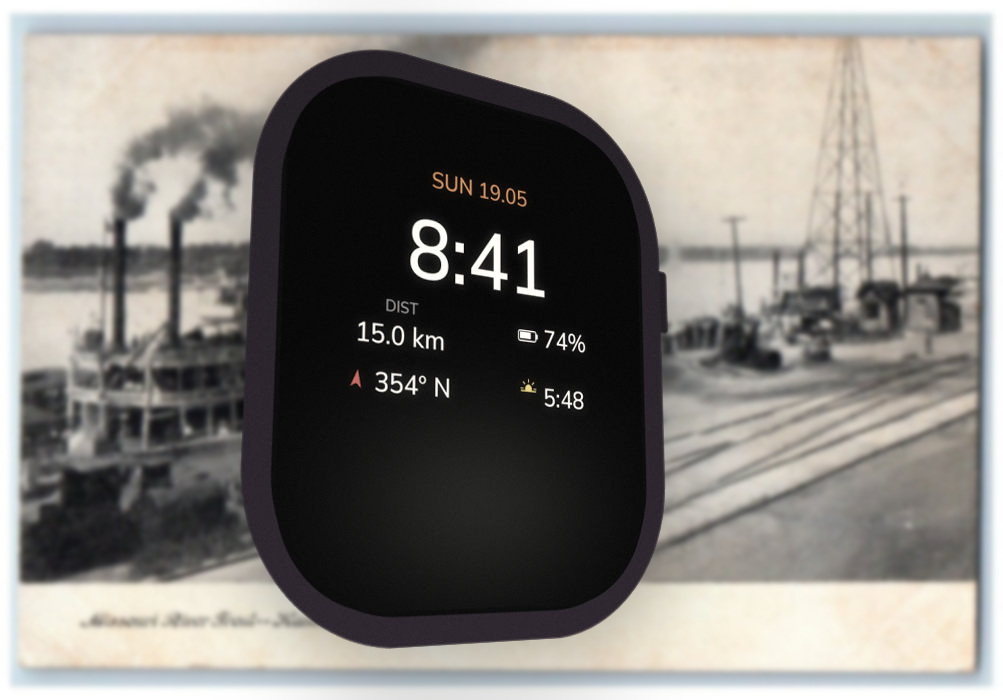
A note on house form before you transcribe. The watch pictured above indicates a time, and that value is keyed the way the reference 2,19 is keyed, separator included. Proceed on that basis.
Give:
8,41
